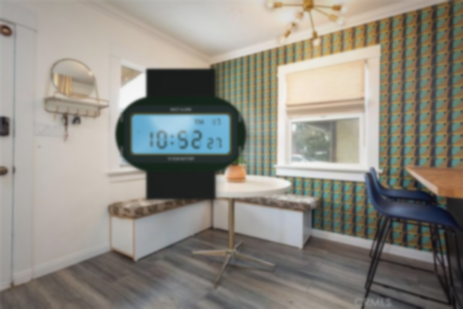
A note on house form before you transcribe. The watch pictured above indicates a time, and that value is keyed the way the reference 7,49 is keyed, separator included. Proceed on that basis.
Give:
10,52
